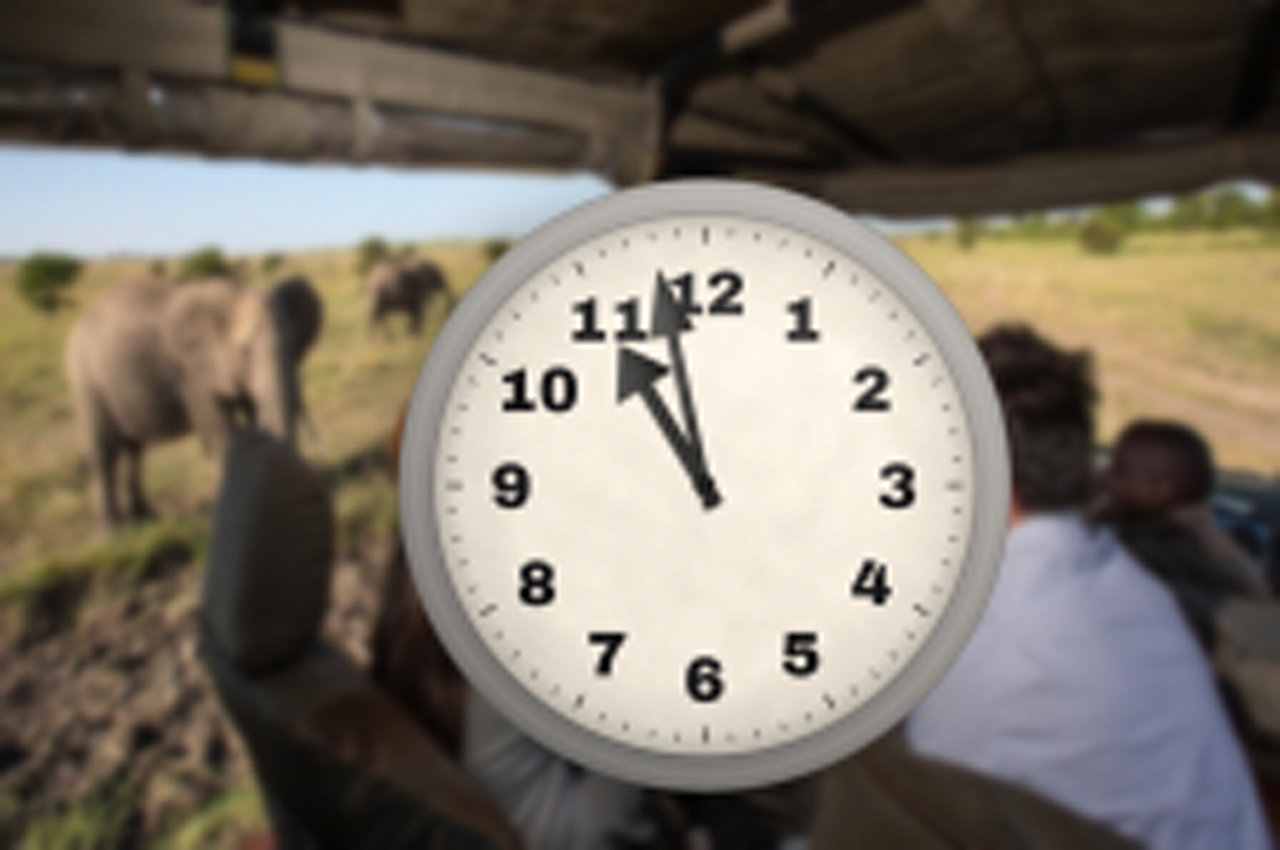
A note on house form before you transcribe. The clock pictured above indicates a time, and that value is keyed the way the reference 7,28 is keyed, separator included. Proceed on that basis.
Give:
10,58
